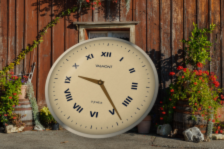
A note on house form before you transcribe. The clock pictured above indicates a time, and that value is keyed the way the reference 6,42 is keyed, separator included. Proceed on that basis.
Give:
9,24
